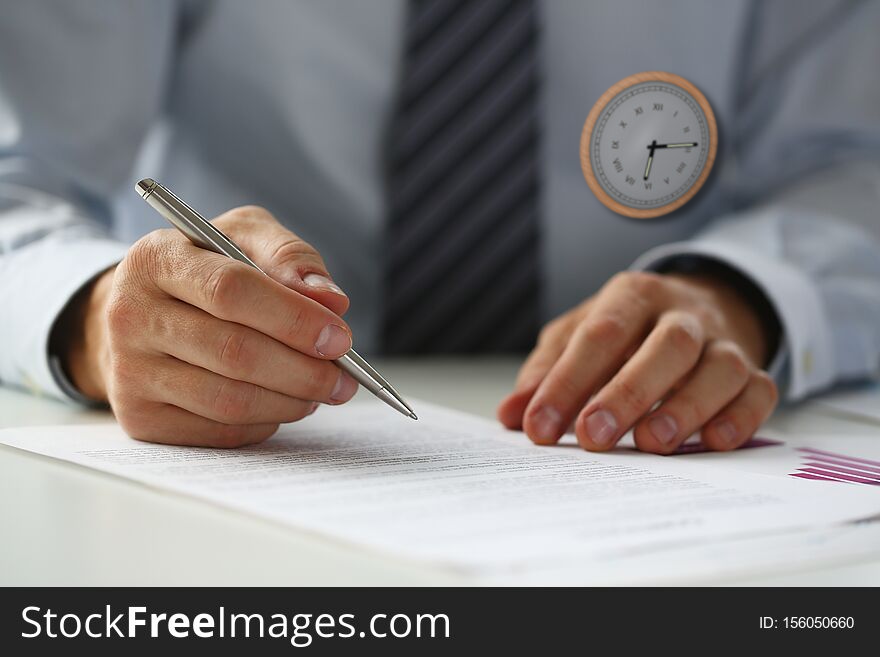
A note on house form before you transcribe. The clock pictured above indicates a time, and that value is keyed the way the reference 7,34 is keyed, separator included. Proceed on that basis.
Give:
6,14
